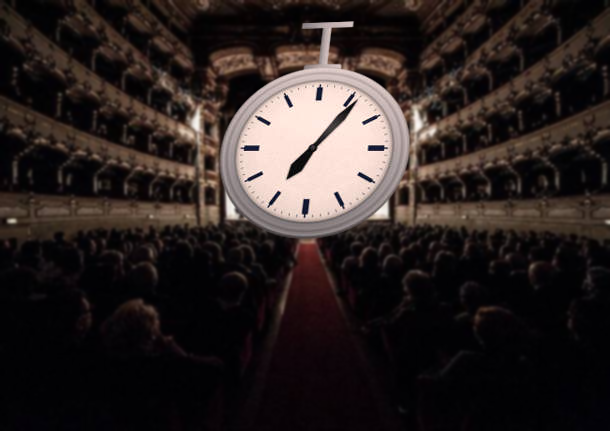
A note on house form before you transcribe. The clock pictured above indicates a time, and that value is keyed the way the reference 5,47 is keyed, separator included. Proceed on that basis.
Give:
7,06
